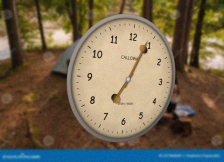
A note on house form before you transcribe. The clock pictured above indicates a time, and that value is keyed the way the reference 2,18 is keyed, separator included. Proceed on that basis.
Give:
7,04
